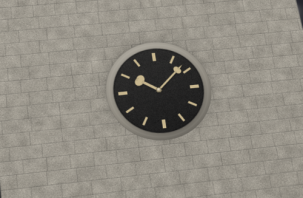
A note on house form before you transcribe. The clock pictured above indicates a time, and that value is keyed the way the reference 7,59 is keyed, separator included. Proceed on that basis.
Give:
10,08
